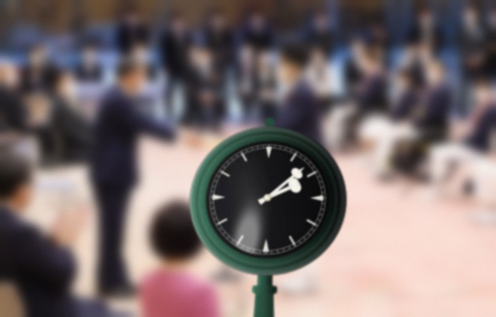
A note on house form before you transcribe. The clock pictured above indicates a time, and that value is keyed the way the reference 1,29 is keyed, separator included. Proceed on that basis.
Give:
2,08
